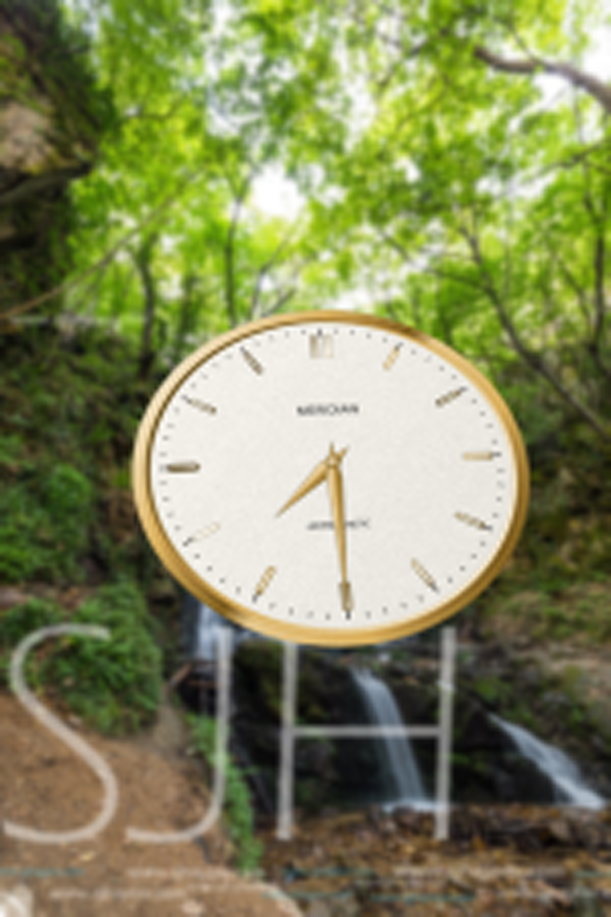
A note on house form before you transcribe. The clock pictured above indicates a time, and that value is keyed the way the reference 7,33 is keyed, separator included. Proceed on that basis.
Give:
7,30
